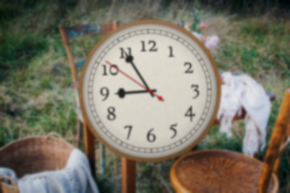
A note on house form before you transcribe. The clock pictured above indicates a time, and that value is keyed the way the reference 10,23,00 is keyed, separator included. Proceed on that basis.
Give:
8,54,51
